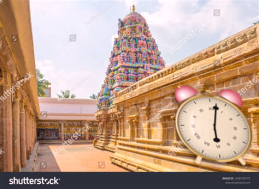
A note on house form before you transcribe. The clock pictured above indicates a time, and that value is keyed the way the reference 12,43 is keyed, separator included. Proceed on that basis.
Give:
6,02
